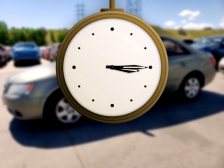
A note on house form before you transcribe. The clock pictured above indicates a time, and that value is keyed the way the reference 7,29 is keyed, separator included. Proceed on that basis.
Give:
3,15
